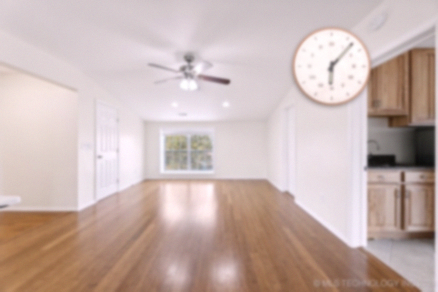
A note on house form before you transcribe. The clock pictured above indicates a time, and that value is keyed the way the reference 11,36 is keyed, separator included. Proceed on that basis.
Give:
6,07
